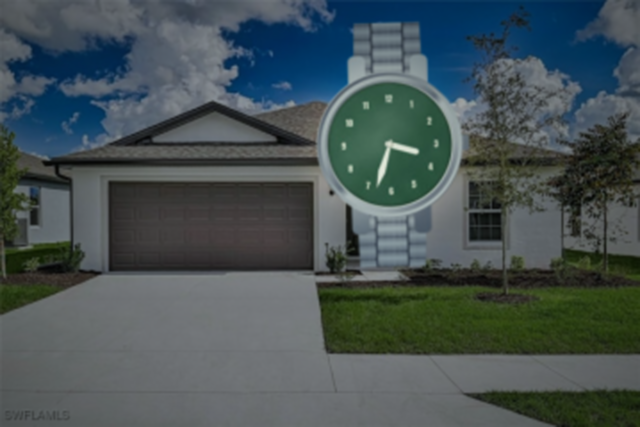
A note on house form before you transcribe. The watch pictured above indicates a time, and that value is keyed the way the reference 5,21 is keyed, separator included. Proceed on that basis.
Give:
3,33
